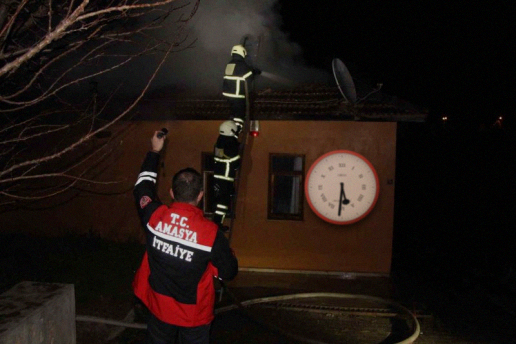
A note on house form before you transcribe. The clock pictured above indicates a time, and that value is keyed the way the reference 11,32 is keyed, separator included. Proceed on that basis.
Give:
5,31
